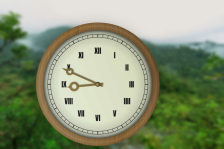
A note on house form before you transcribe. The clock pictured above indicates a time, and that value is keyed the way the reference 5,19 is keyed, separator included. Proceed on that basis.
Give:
8,49
